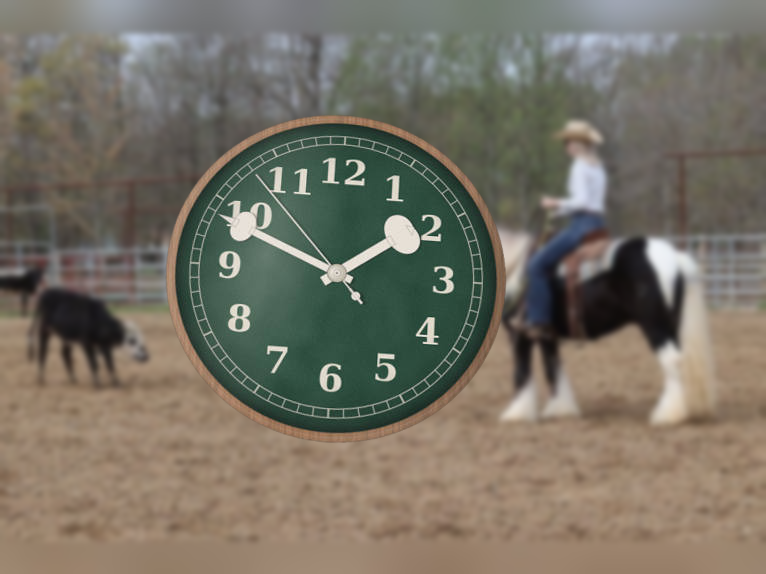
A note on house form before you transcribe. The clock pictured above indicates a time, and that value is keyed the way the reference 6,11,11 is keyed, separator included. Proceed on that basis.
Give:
1,48,53
